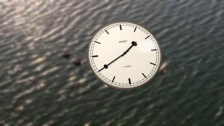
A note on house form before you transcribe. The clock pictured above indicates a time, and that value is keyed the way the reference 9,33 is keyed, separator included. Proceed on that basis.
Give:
1,40
